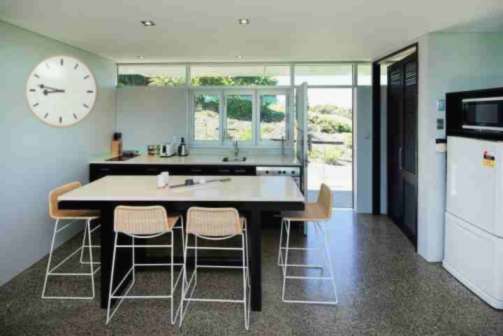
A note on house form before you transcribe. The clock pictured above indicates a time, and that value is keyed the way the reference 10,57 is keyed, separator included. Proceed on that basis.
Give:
8,47
